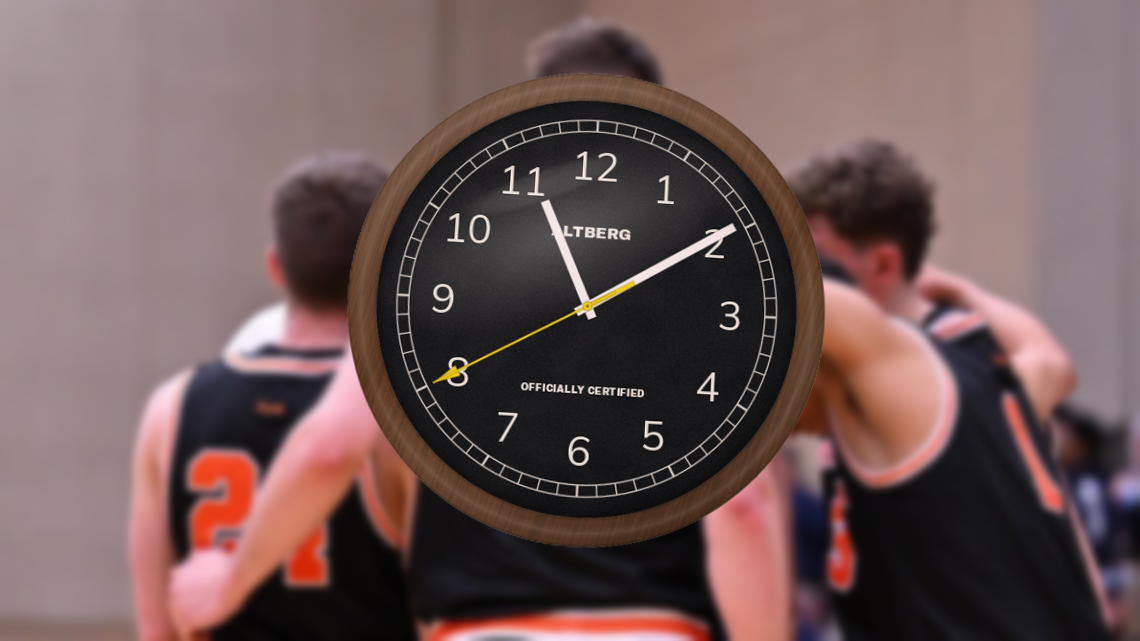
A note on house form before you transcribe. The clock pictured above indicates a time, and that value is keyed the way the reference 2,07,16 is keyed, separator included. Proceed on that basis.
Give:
11,09,40
